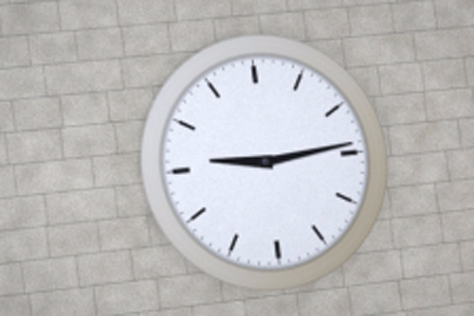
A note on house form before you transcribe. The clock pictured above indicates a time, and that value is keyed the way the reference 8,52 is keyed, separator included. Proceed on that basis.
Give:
9,14
